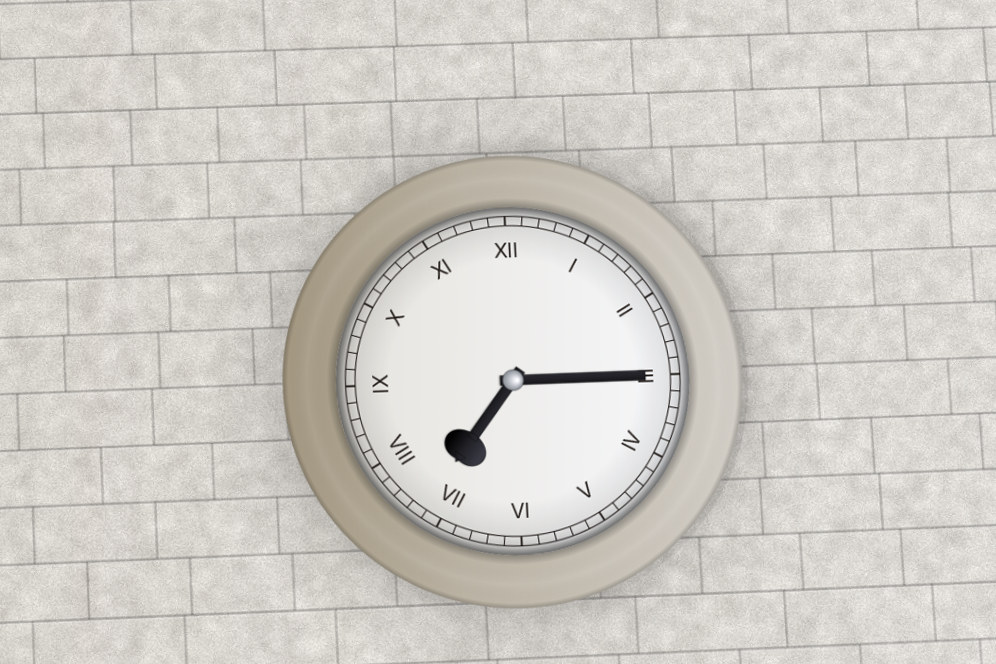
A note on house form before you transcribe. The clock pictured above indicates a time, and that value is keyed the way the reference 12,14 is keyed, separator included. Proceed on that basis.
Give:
7,15
